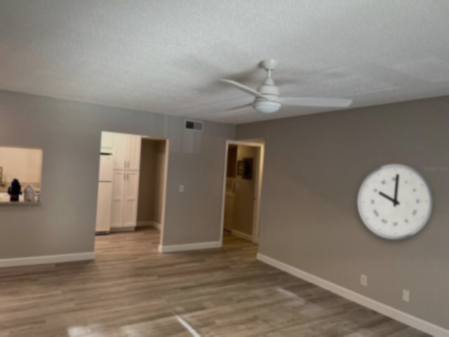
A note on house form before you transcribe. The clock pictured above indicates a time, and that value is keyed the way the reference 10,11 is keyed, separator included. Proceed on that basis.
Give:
10,01
